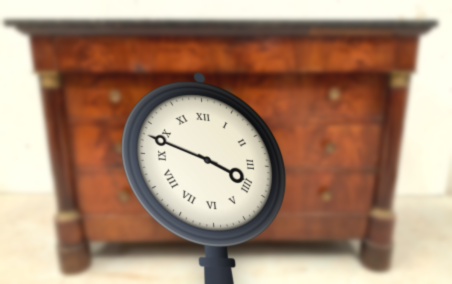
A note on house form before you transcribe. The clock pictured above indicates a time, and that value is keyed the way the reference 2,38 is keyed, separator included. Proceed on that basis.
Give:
3,48
